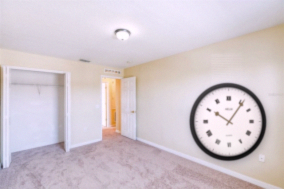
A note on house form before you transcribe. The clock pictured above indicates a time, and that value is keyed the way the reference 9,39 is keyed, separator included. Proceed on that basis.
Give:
10,06
